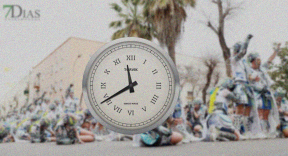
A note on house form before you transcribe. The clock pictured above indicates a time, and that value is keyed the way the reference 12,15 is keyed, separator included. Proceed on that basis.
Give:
11,40
